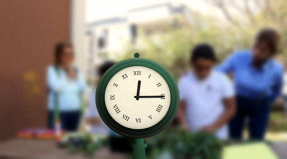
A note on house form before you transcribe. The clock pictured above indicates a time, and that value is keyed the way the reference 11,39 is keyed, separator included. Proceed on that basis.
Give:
12,15
